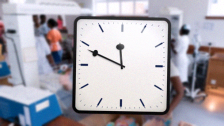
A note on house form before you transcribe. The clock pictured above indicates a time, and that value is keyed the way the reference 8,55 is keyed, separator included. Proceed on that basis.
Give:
11,49
